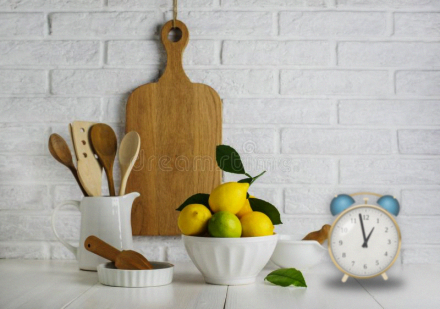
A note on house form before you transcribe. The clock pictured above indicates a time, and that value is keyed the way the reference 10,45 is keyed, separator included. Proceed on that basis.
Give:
12,58
